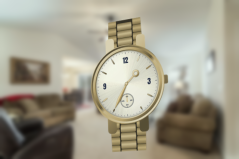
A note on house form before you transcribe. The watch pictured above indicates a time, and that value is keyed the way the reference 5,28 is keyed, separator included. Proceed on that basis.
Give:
1,35
